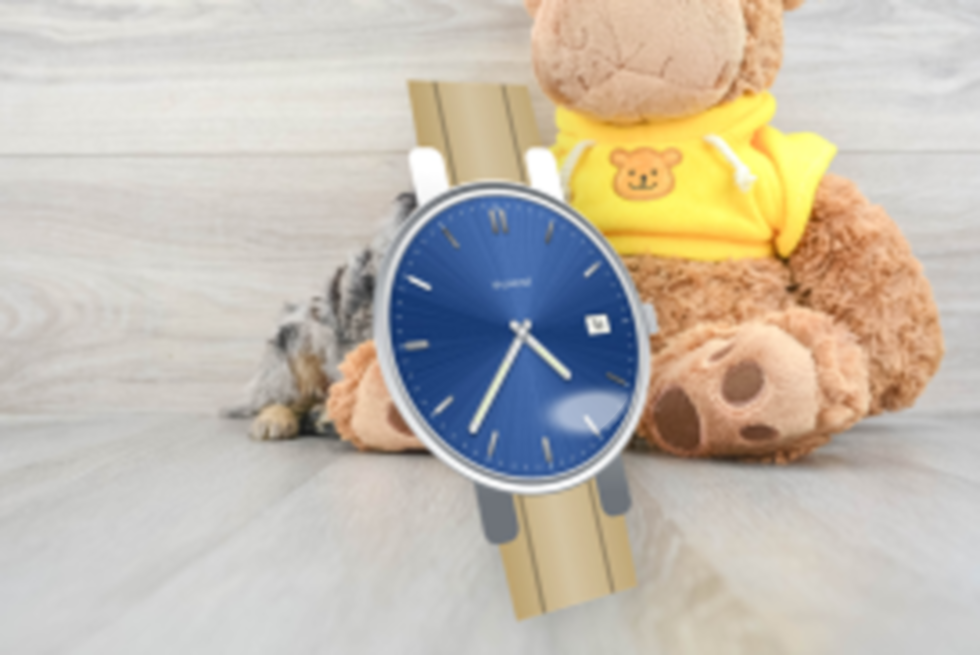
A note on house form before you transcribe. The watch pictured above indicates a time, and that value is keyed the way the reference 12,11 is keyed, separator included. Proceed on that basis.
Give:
4,37
